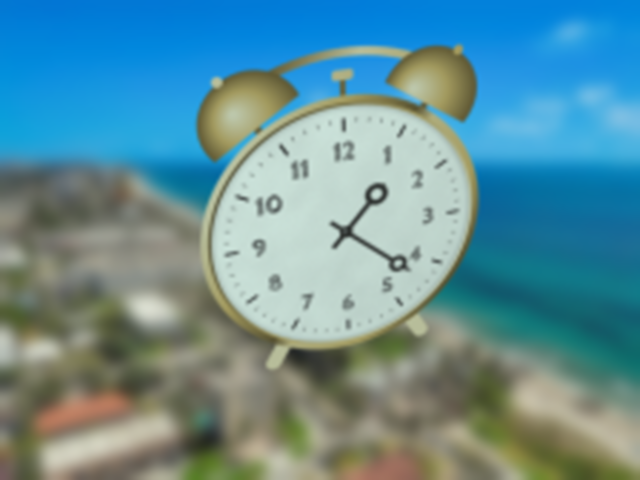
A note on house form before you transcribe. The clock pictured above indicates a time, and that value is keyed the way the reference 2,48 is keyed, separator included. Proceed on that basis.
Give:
1,22
